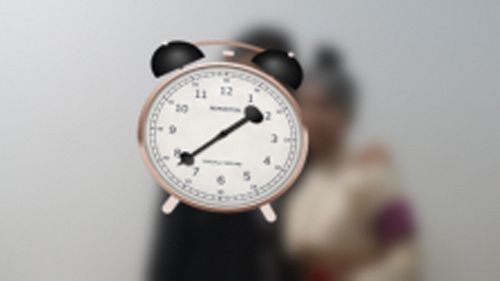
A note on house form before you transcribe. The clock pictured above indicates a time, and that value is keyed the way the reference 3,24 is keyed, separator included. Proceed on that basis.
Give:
1,38
